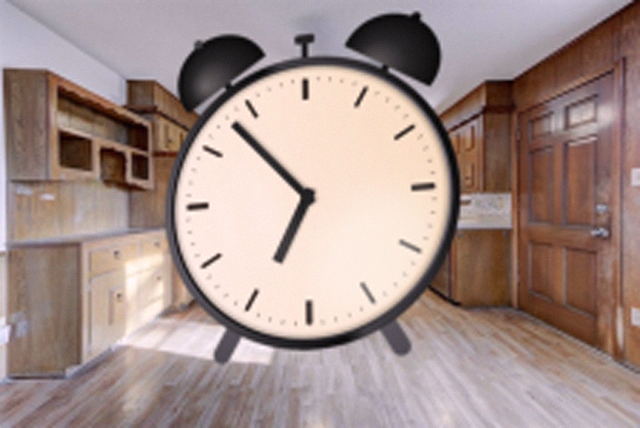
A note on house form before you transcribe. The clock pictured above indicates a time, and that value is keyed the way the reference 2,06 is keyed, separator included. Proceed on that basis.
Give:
6,53
